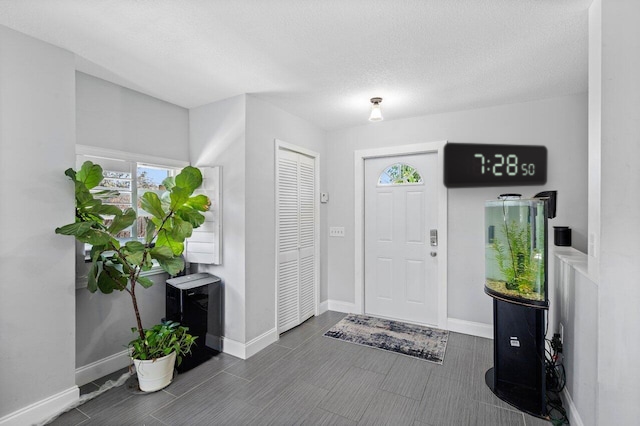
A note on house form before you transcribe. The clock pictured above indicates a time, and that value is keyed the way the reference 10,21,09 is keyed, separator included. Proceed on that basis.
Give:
7,28,50
